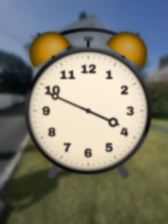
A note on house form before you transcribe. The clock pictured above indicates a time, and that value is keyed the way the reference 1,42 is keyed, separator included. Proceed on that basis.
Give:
3,49
